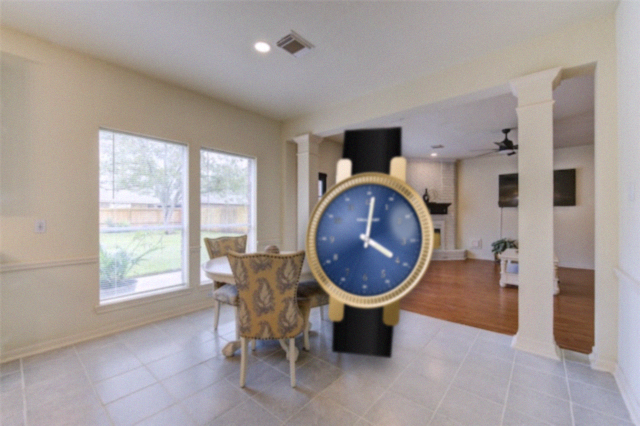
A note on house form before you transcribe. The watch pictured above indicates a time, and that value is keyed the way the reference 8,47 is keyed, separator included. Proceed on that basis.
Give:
4,01
